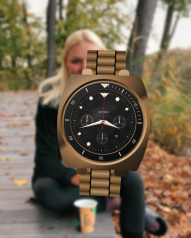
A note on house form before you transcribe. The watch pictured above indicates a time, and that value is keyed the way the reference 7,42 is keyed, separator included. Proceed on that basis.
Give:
3,42
